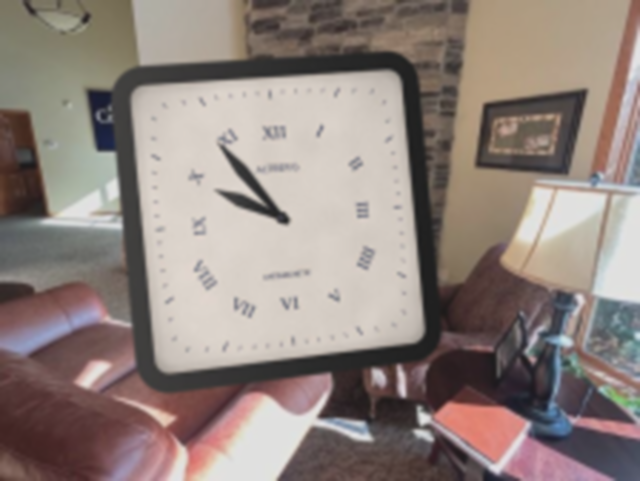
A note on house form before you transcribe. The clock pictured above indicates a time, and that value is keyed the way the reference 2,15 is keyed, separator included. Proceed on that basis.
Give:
9,54
